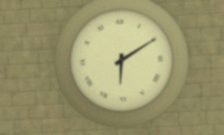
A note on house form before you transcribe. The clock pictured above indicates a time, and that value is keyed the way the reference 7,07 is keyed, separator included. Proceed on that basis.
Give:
6,10
